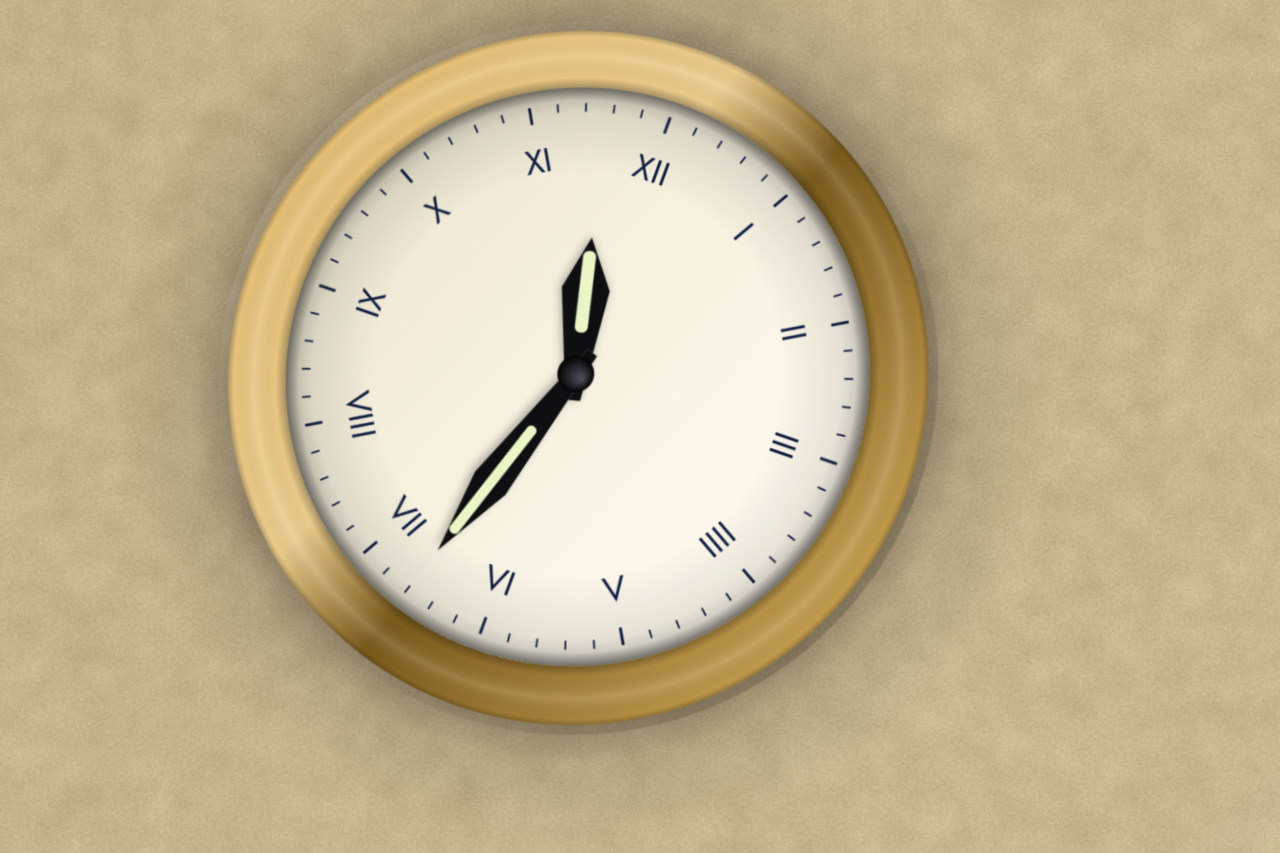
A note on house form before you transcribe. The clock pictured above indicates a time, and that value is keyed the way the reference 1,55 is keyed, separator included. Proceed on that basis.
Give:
11,33
